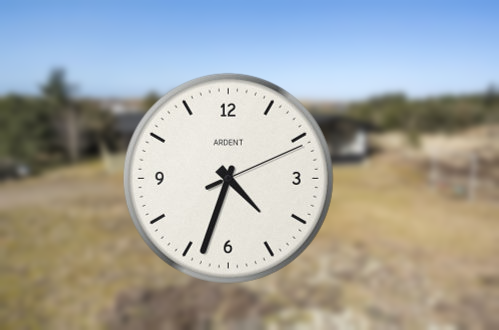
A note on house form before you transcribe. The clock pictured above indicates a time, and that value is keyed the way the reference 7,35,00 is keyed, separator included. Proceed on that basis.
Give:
4,33,11
